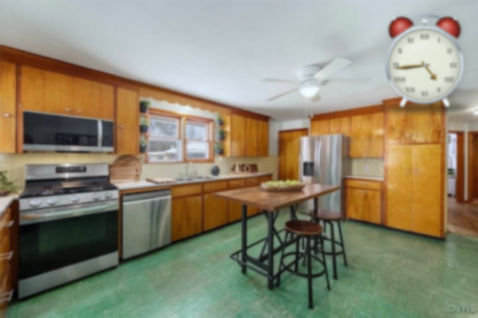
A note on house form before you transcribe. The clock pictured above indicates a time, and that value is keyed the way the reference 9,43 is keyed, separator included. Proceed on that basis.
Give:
4,44
